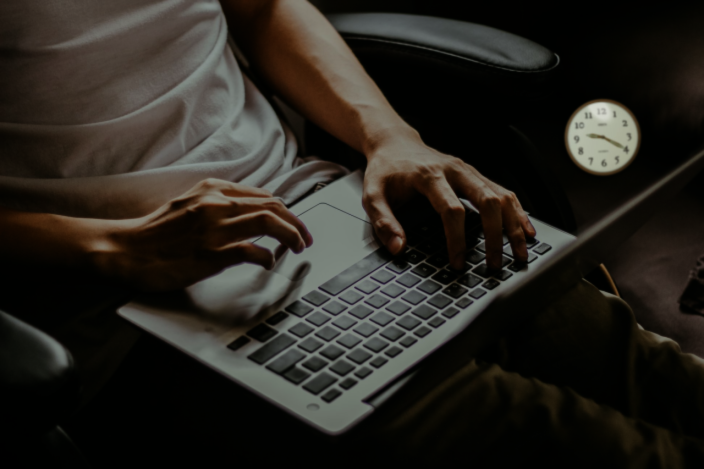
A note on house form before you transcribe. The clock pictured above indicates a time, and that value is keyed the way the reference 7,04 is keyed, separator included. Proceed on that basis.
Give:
9,20
